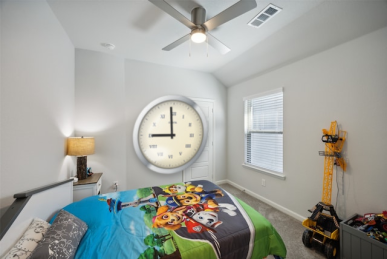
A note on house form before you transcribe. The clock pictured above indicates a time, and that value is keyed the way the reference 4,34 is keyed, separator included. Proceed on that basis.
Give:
8,59
